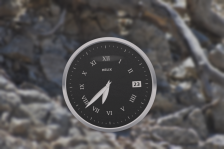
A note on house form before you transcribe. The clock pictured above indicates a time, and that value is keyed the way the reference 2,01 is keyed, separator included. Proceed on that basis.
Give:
6,38
